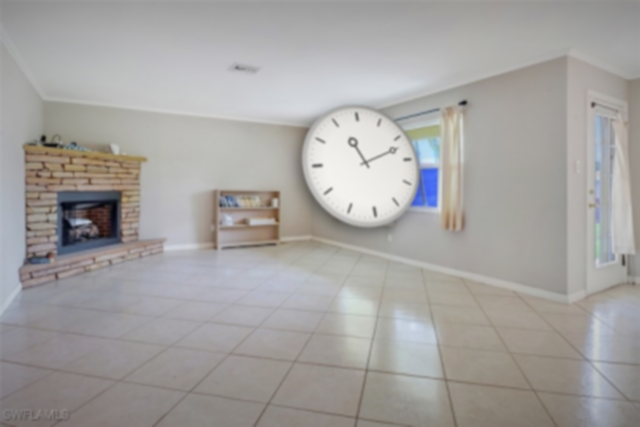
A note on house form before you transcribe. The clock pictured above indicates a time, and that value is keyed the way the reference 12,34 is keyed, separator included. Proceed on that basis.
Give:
11,12
